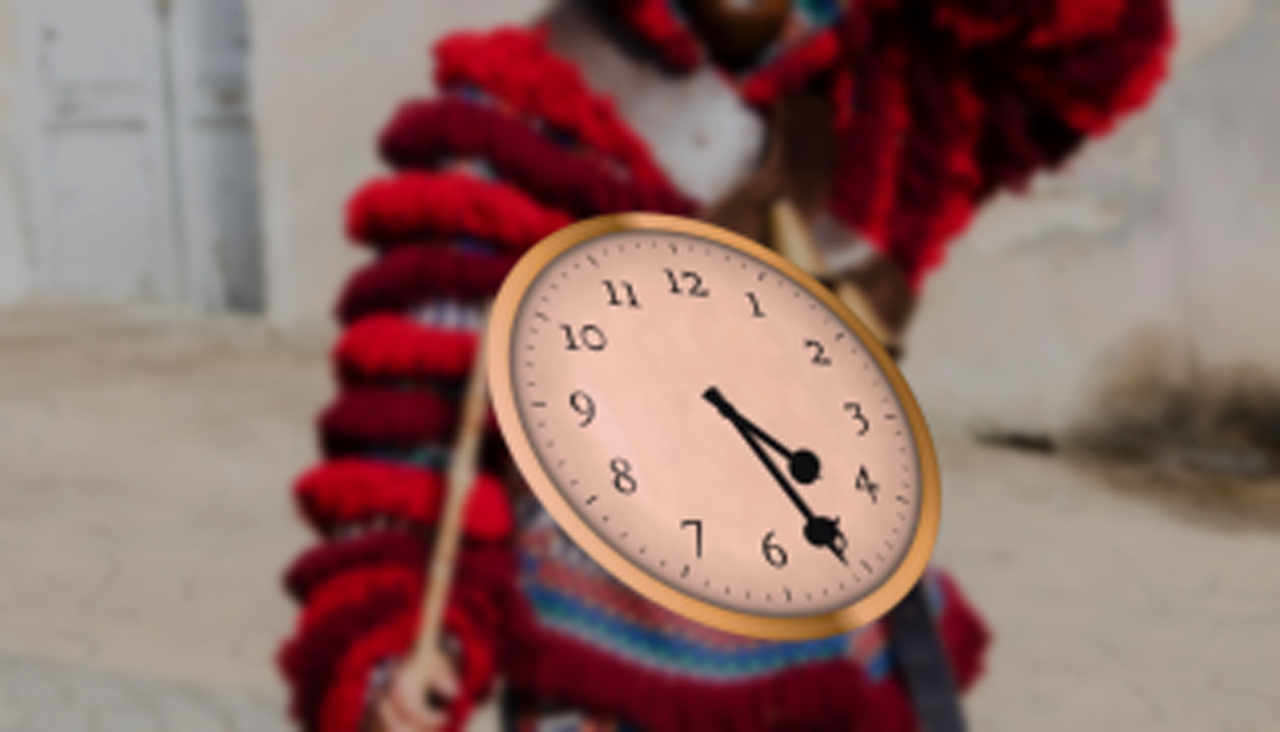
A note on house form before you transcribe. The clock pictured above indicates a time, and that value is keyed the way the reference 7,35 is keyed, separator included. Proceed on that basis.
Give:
4,26
